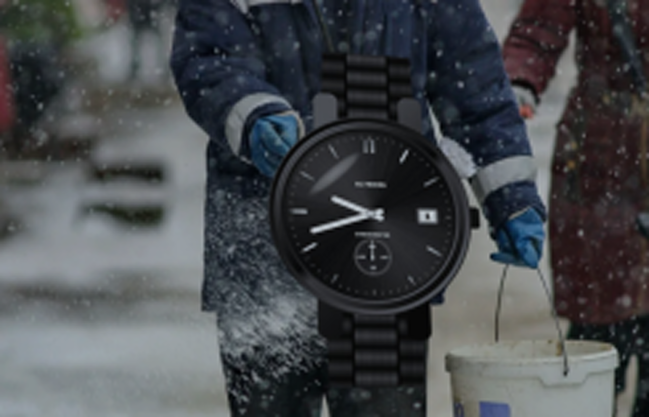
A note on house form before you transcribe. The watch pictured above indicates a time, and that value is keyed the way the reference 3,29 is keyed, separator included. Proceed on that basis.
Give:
9,42
